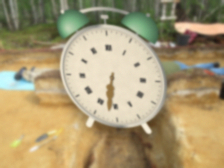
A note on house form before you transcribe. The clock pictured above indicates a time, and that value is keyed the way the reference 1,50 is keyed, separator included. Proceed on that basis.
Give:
6,32
